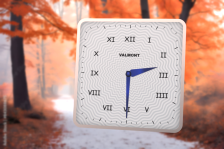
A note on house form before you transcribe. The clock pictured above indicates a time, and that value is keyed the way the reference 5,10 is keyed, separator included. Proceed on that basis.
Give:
2,30
